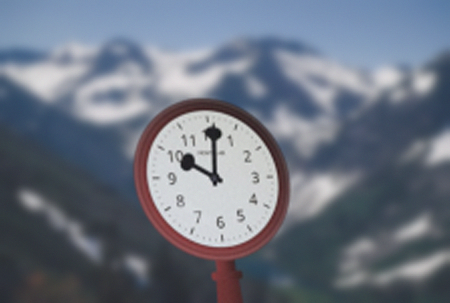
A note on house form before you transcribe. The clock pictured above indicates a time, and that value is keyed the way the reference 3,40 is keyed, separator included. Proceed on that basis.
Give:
10,01
